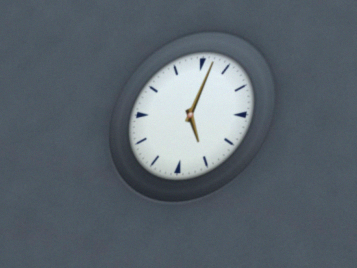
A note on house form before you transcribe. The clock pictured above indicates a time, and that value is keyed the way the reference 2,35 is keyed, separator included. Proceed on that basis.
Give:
5,02
